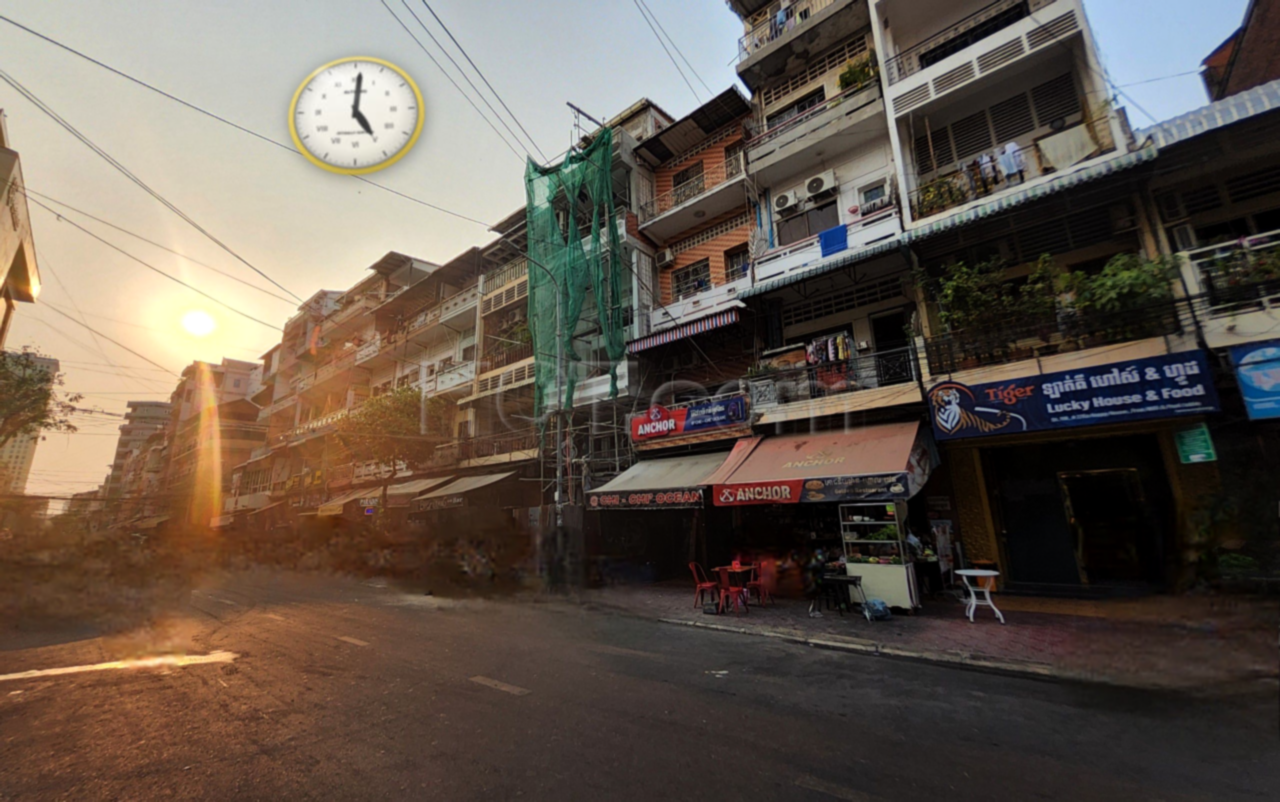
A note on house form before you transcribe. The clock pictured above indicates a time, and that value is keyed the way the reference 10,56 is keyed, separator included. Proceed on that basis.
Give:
5,01
